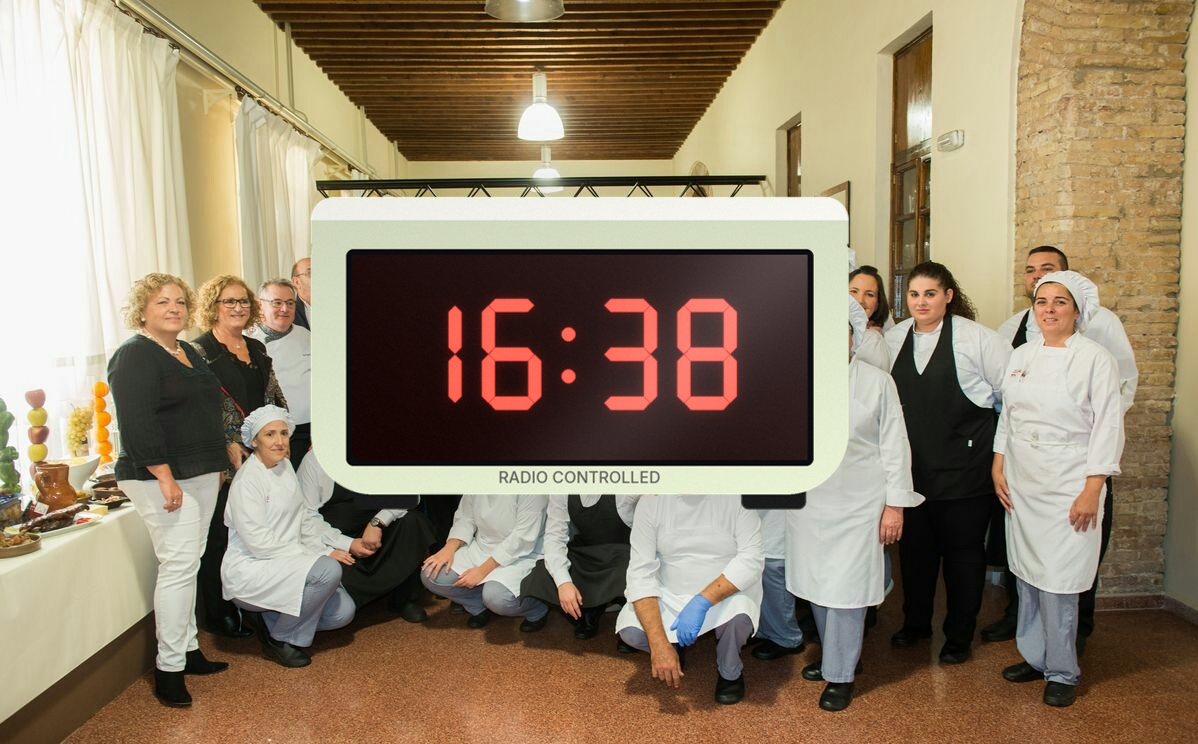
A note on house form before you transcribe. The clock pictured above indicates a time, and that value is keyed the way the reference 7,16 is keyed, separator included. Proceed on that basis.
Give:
16,38
